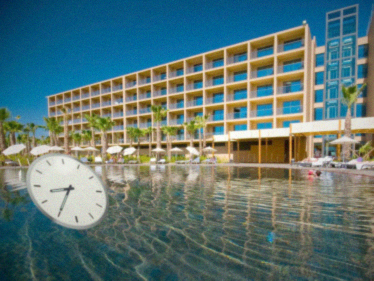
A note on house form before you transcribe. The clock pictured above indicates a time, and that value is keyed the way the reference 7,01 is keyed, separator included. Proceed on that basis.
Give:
8,35
